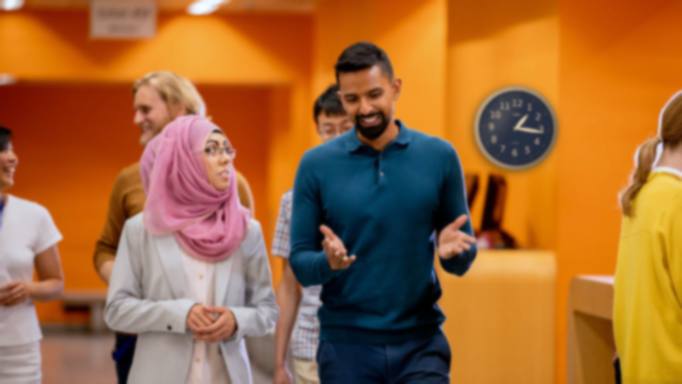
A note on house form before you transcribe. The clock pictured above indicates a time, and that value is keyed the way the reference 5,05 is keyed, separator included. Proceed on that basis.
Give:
1,16
